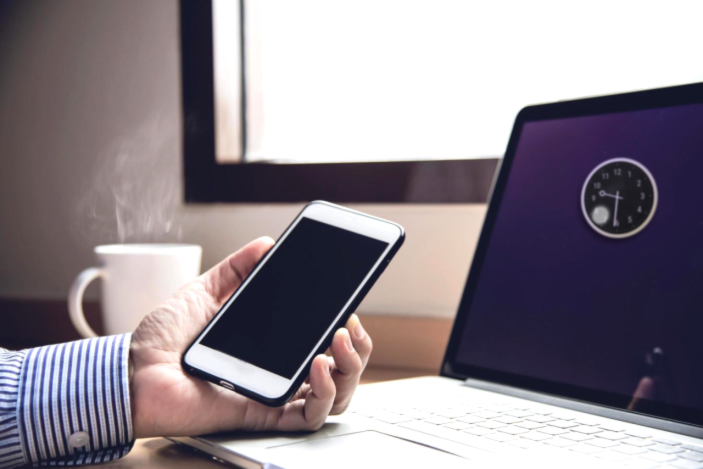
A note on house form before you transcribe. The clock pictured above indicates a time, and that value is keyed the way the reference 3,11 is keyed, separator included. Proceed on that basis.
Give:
9,31
